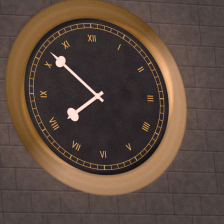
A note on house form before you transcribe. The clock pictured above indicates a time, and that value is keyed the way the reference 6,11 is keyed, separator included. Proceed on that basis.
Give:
7,52
